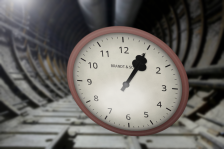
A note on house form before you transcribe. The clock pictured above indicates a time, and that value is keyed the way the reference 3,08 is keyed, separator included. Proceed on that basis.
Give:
1,05
